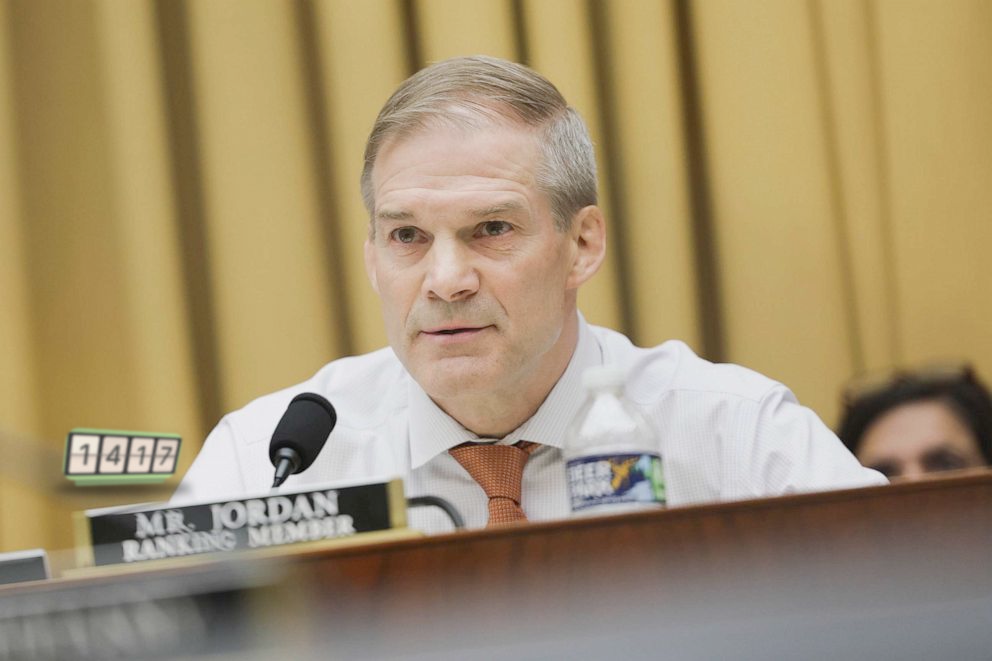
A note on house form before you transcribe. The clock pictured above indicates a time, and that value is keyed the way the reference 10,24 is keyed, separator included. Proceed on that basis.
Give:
14,17
